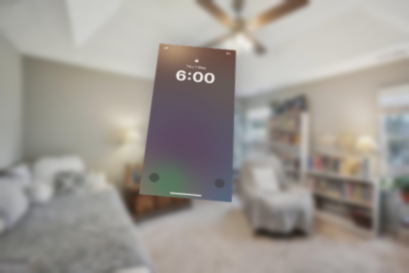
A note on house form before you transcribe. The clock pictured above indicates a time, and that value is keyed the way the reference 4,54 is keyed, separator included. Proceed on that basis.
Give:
6,00
